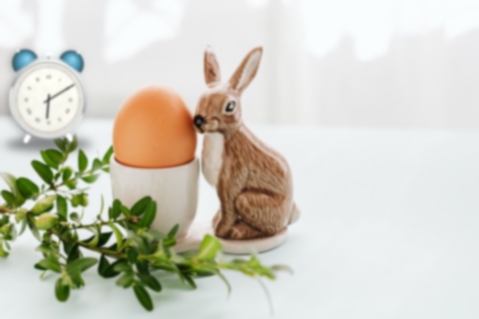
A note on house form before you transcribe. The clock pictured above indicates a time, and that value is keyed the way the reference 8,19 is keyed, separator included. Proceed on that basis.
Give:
6,10
